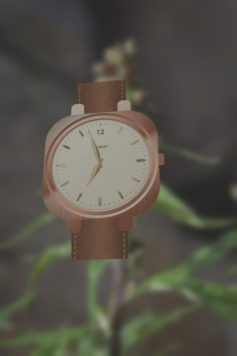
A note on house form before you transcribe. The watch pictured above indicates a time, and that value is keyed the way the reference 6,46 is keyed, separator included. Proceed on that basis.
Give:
6,57
